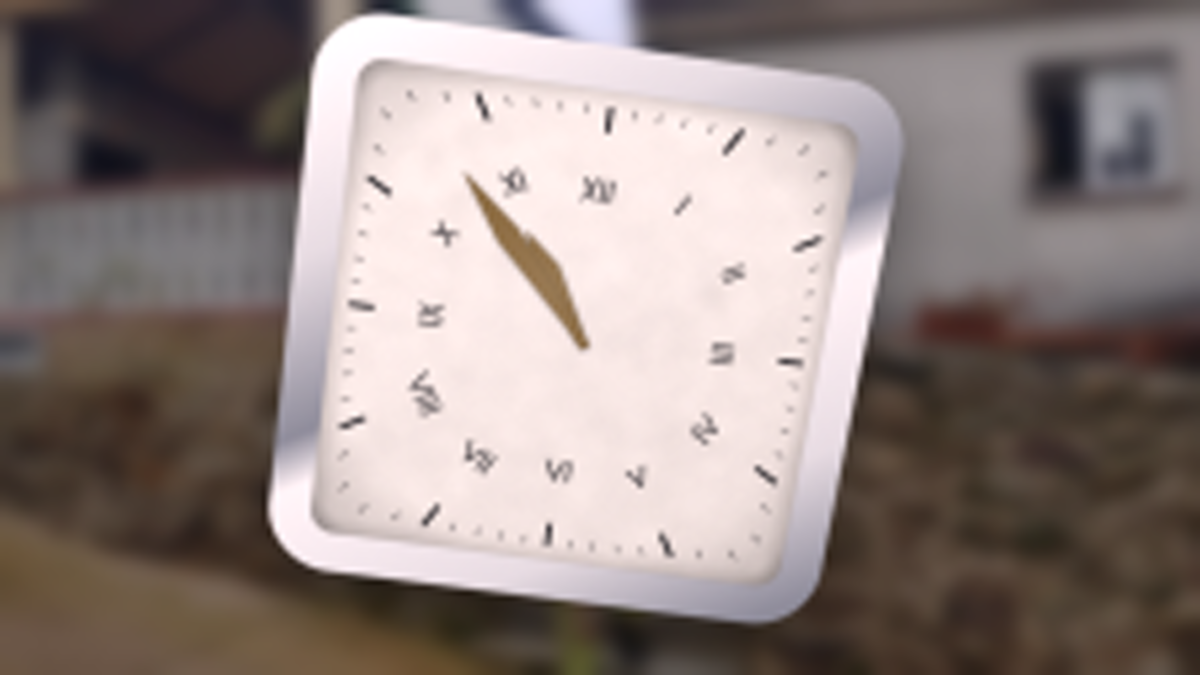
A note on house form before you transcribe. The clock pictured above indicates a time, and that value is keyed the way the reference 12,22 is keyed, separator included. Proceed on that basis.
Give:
10,53
